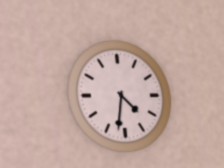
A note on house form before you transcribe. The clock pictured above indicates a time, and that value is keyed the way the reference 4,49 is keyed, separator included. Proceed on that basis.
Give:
4,32
